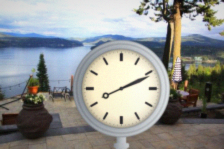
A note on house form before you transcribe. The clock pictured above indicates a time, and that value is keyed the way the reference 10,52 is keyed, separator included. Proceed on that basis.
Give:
8,11
